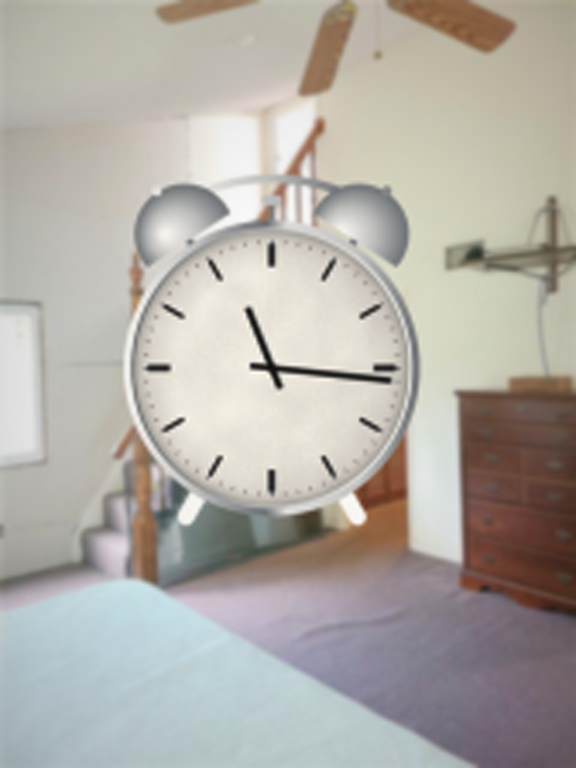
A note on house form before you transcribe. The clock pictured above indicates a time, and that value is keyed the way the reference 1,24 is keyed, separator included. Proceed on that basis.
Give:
11,16
